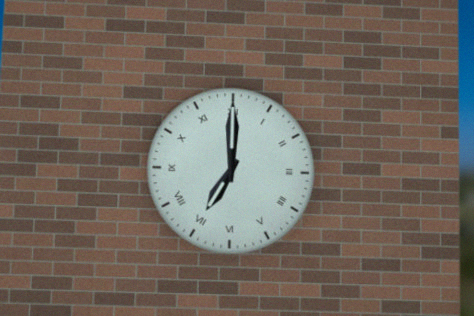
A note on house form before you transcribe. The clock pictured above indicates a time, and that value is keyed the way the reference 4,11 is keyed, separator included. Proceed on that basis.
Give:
7,00
